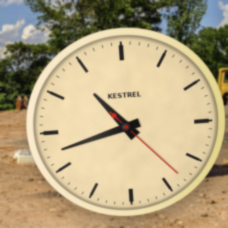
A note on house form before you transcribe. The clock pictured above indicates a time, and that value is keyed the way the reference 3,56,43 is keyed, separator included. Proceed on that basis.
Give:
10,42,23
